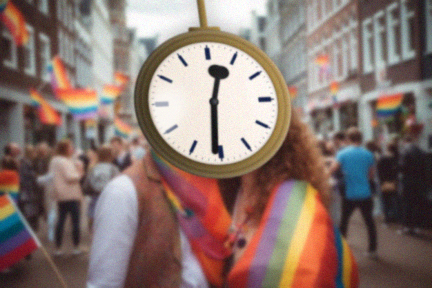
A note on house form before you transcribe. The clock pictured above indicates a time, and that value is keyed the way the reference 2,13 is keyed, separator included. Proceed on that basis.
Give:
12,31
